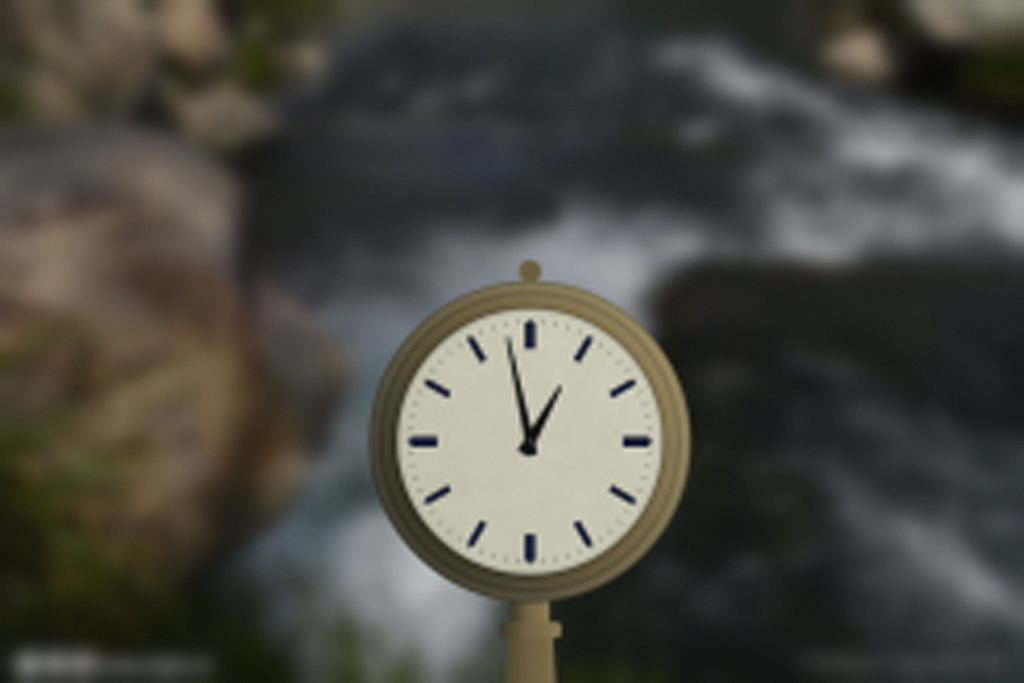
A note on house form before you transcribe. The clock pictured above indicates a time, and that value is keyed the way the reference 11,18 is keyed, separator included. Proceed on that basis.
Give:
12,58
